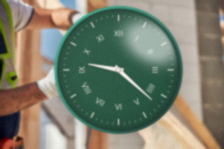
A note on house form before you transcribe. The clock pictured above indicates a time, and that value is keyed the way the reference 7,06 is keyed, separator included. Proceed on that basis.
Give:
9,22
